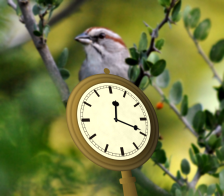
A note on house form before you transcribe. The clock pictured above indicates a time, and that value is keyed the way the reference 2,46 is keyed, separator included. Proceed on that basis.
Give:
12,19
